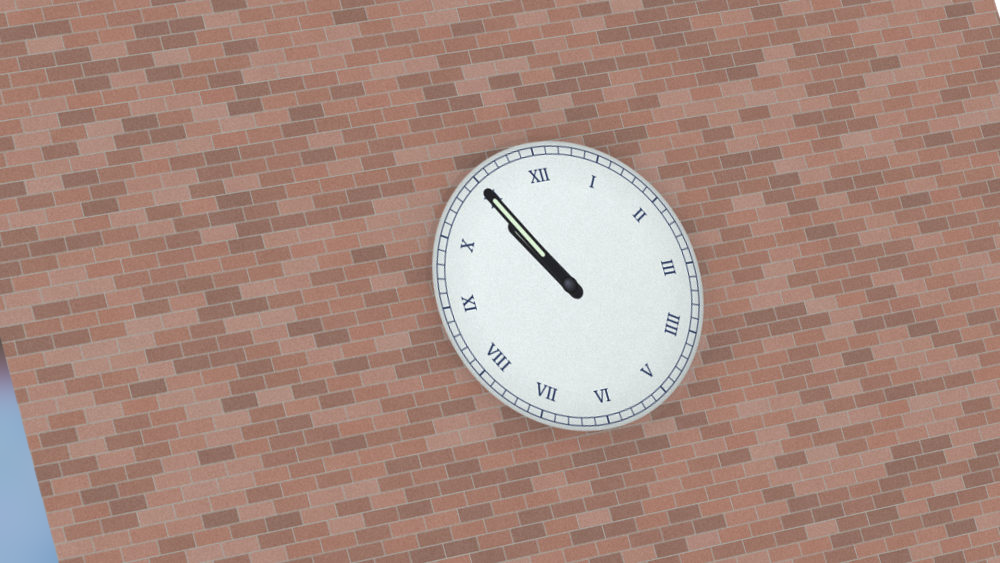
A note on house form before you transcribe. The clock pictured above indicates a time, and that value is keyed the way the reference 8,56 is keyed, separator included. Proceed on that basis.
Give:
10,55
